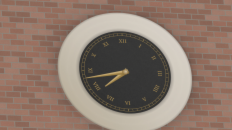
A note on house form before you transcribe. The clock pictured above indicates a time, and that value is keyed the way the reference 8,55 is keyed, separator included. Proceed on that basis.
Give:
7,43
